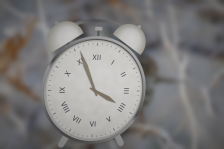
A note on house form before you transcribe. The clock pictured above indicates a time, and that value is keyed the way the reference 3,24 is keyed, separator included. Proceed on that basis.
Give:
3,56
